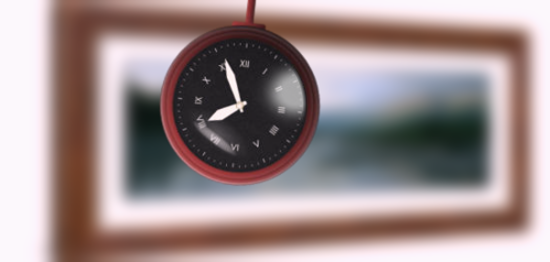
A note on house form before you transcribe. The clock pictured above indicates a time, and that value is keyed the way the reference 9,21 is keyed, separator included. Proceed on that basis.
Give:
7,56
